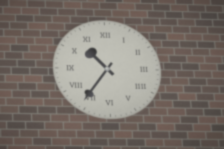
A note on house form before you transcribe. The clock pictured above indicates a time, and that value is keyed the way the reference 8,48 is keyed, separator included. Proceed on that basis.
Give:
10,36
